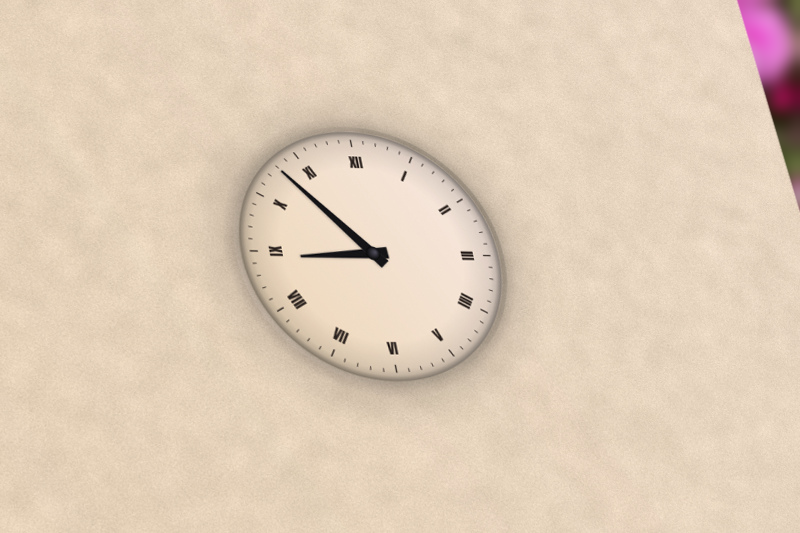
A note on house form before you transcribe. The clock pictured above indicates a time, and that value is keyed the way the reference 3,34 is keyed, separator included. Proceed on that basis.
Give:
8,53
